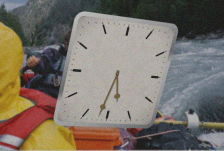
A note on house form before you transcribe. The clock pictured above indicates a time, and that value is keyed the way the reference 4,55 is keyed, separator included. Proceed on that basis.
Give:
5,32
